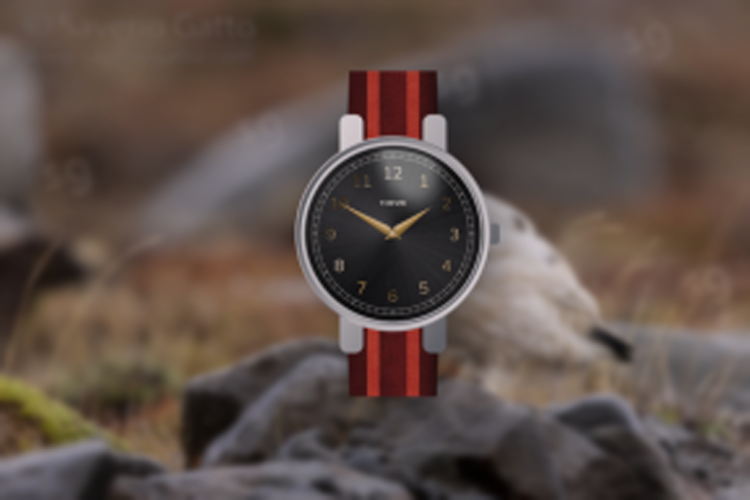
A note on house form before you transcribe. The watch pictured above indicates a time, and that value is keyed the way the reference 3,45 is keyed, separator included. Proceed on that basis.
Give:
1,50
